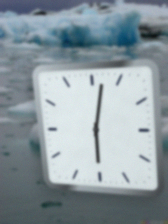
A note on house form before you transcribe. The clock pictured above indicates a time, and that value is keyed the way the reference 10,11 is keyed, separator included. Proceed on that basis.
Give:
6,02
